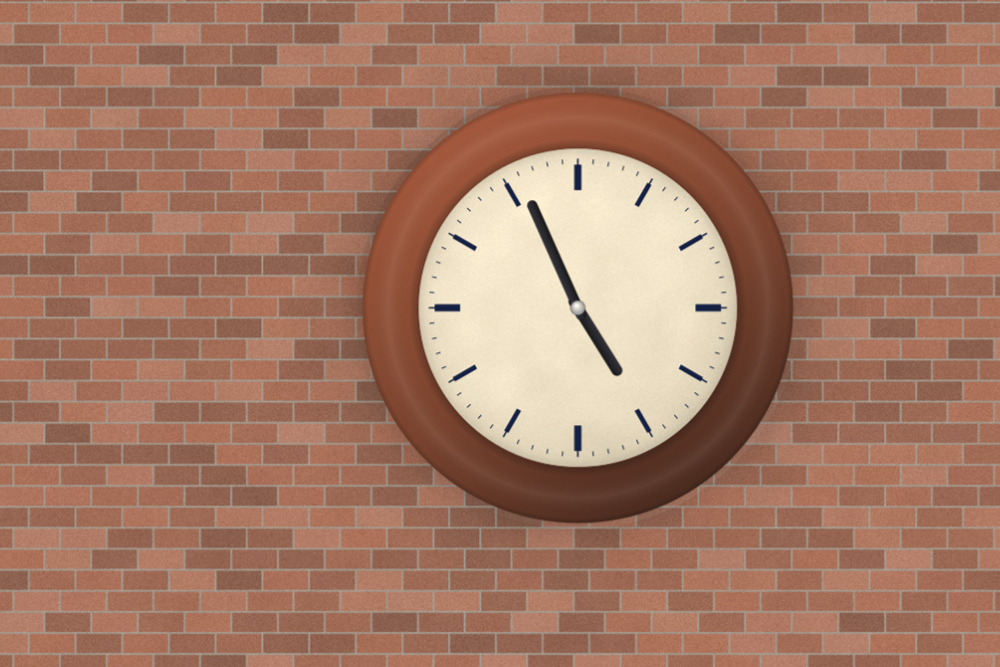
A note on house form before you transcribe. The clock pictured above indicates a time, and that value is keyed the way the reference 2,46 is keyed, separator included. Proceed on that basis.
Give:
4,56
